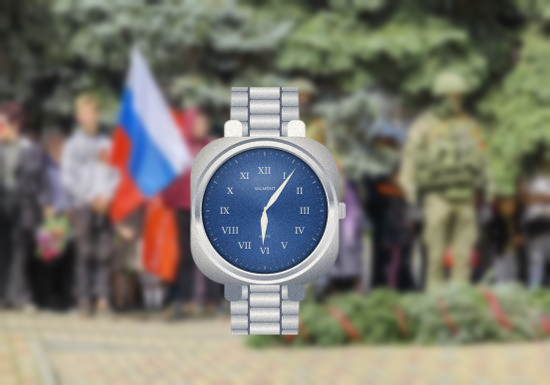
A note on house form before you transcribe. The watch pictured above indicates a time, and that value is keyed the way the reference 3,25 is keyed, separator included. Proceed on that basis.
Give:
6,06
